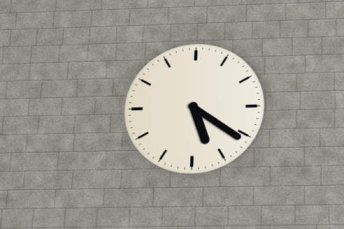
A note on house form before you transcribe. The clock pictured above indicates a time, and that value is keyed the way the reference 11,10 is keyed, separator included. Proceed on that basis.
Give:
5,21
